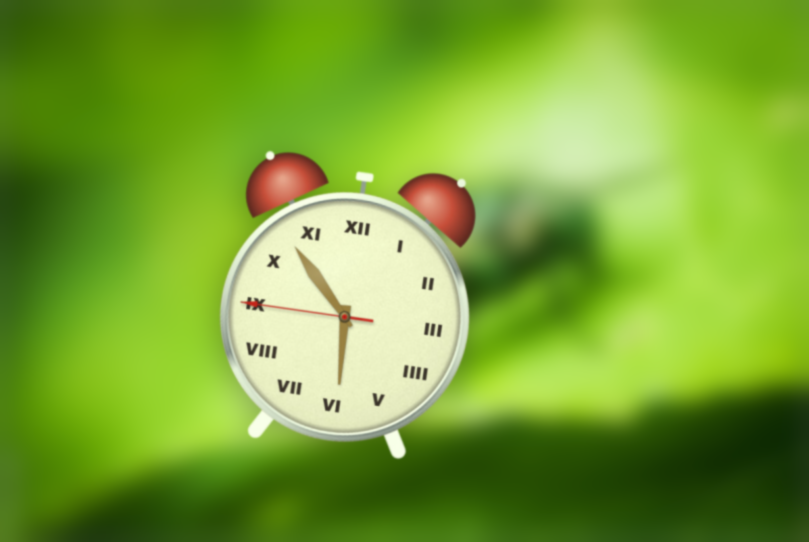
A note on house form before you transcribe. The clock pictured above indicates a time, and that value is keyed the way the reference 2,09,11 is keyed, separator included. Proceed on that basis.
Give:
5,52,45
